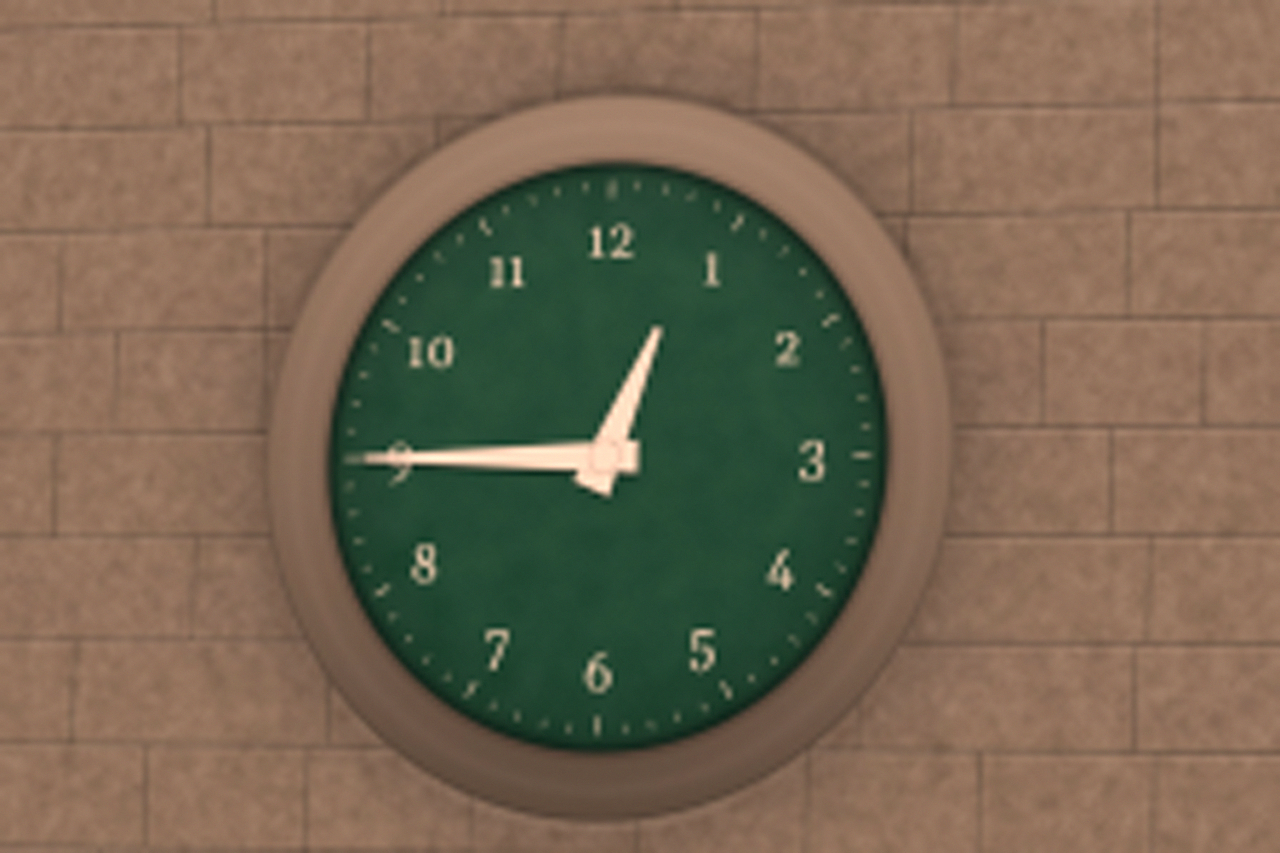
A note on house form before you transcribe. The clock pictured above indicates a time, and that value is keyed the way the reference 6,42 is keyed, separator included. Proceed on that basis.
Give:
12,45
